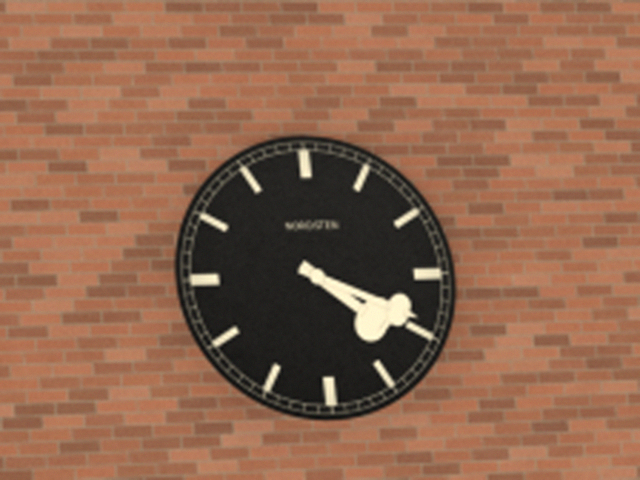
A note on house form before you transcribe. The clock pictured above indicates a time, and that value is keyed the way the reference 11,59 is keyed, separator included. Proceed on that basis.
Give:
4,19
